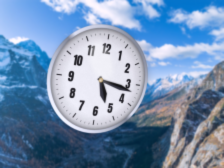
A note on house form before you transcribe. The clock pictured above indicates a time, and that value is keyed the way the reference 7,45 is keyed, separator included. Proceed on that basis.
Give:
5,17
